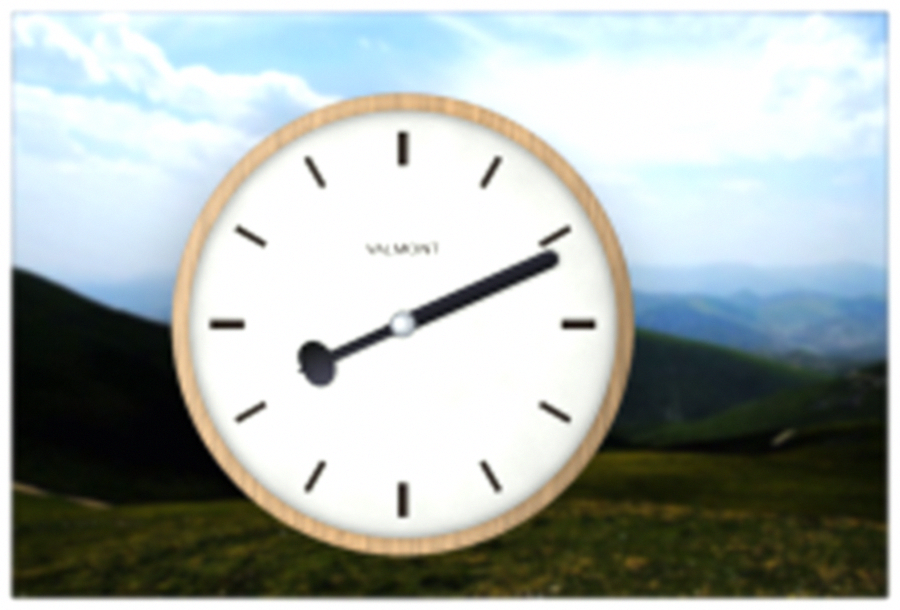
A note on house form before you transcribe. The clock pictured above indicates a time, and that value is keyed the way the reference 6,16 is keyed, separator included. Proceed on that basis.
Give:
8,11
